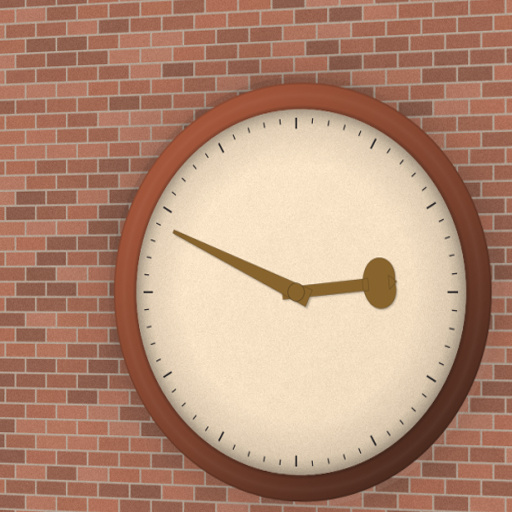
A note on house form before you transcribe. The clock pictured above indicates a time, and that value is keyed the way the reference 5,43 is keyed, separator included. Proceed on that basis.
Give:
2,49
